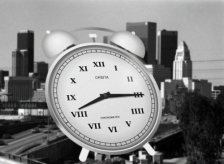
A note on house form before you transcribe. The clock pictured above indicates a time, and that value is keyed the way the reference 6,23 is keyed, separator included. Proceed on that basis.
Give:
8,15
